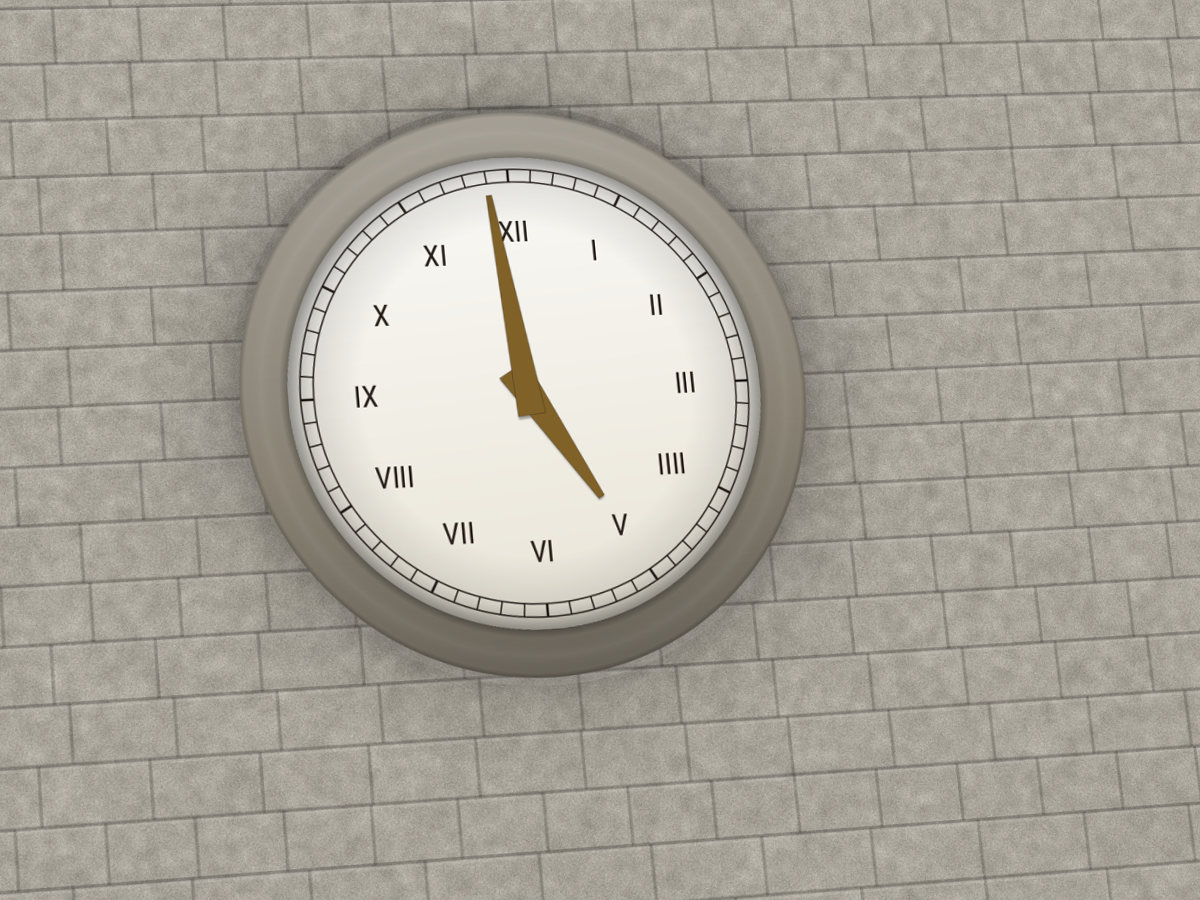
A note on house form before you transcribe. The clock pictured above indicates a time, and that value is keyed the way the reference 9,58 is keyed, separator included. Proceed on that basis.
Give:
4,59
